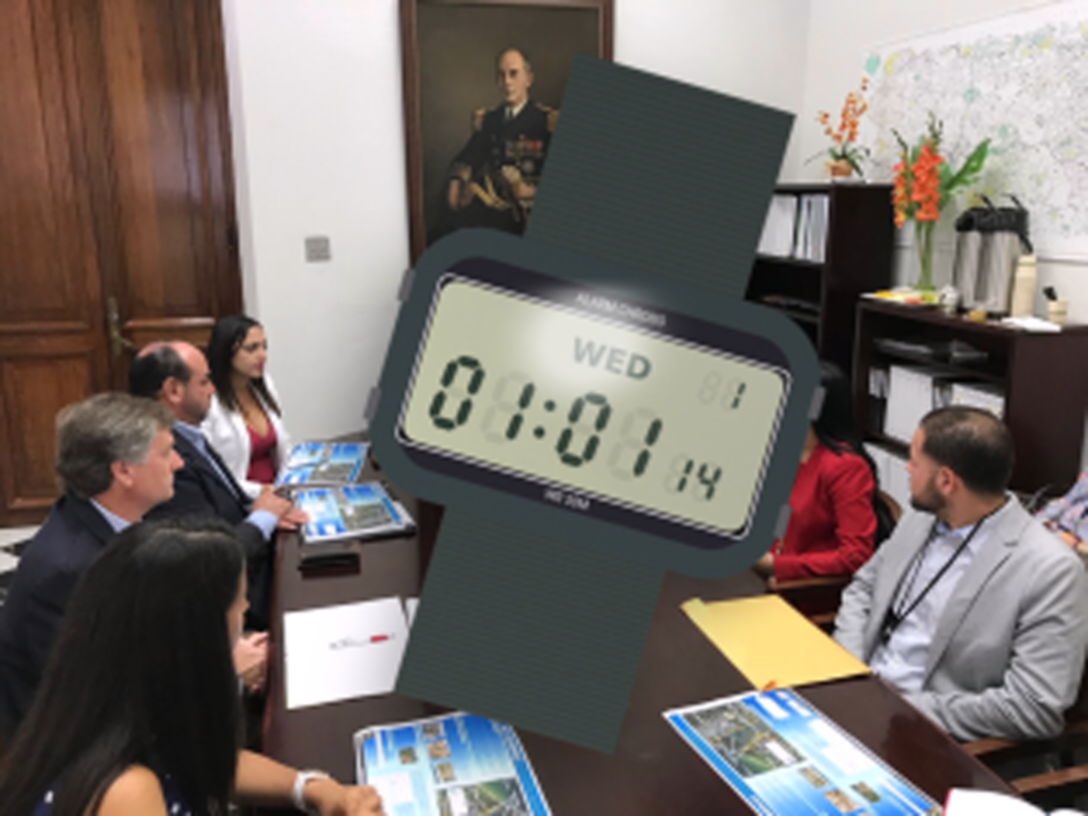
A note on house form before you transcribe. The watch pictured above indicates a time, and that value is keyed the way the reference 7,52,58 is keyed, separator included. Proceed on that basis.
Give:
1,01,14
